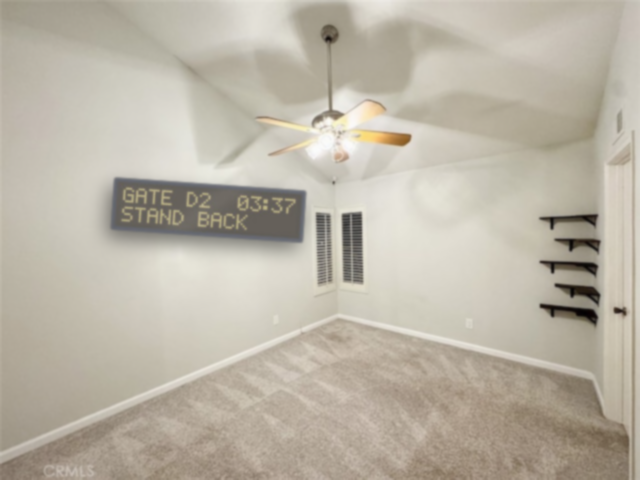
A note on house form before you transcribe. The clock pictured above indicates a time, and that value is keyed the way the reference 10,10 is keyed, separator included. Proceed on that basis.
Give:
3,37
